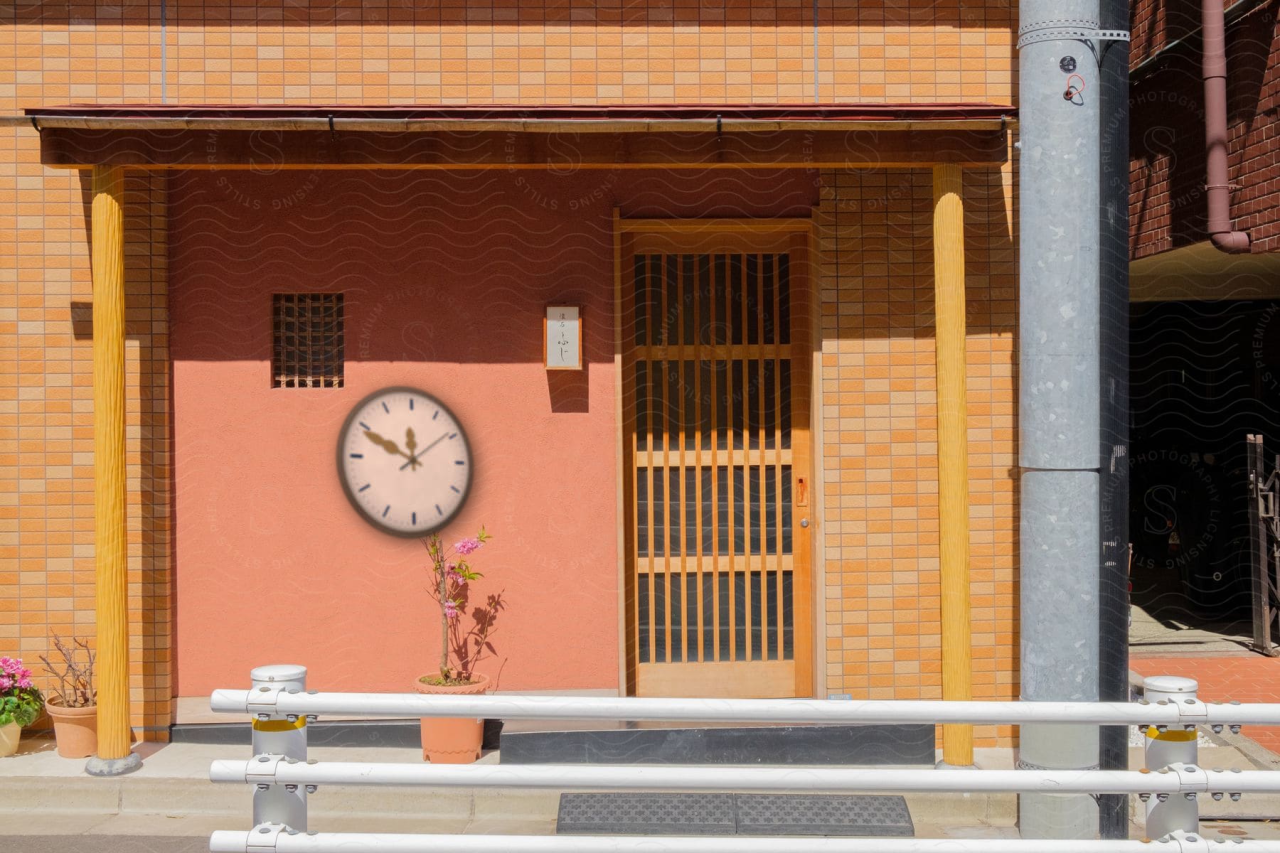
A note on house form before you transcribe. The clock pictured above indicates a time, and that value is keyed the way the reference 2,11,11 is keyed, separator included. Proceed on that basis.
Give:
11,49,09
